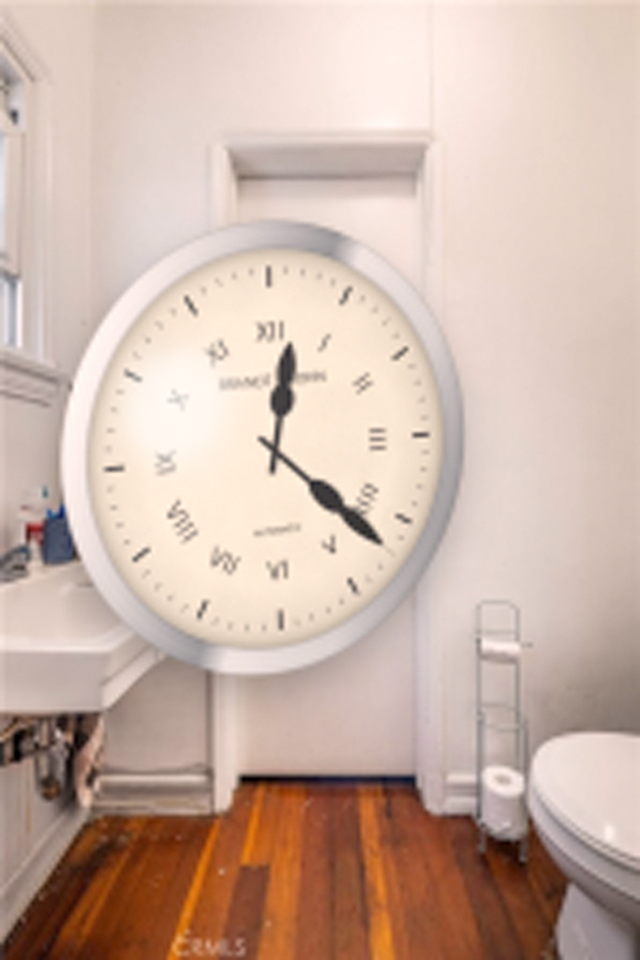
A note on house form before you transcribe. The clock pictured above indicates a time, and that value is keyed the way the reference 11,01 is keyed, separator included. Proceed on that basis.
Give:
12,22
